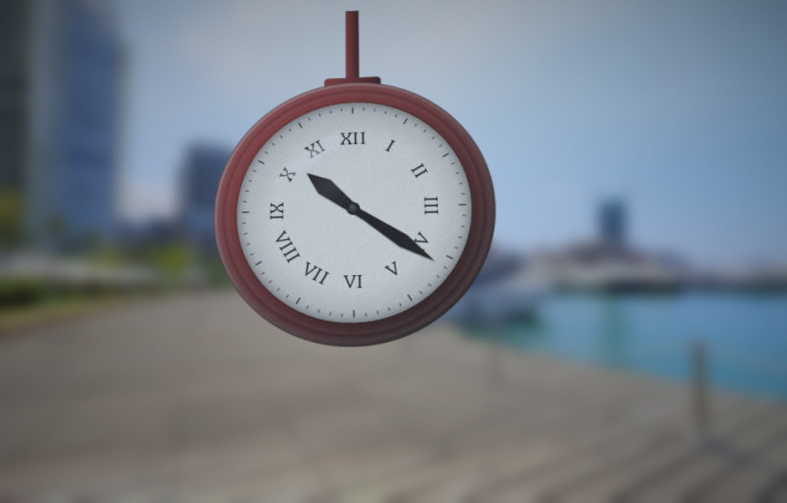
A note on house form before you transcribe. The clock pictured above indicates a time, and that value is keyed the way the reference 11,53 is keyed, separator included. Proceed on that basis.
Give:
10,21
